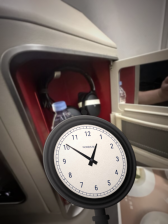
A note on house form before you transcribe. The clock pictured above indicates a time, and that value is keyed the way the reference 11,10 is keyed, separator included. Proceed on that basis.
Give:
12,51
